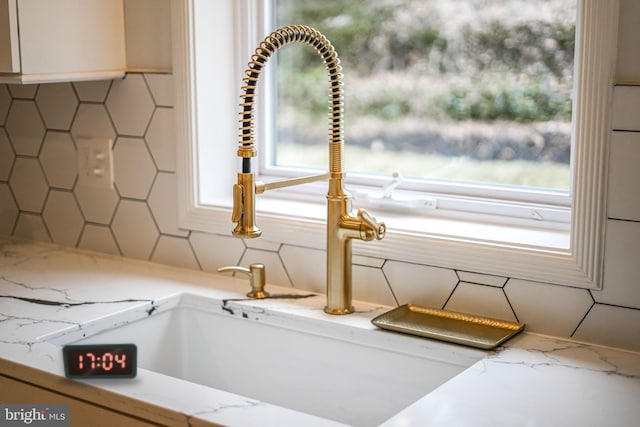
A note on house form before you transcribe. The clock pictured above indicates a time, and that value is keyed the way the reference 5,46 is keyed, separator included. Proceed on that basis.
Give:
17,04
